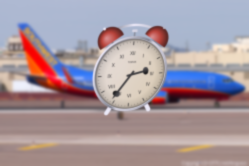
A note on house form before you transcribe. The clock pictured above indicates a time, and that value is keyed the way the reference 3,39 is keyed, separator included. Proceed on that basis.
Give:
2,36
